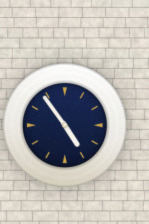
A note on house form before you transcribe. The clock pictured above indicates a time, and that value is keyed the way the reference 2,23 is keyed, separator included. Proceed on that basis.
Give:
4,54
